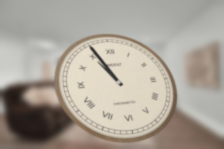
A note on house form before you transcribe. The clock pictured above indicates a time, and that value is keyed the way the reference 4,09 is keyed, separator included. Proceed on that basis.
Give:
10,56
